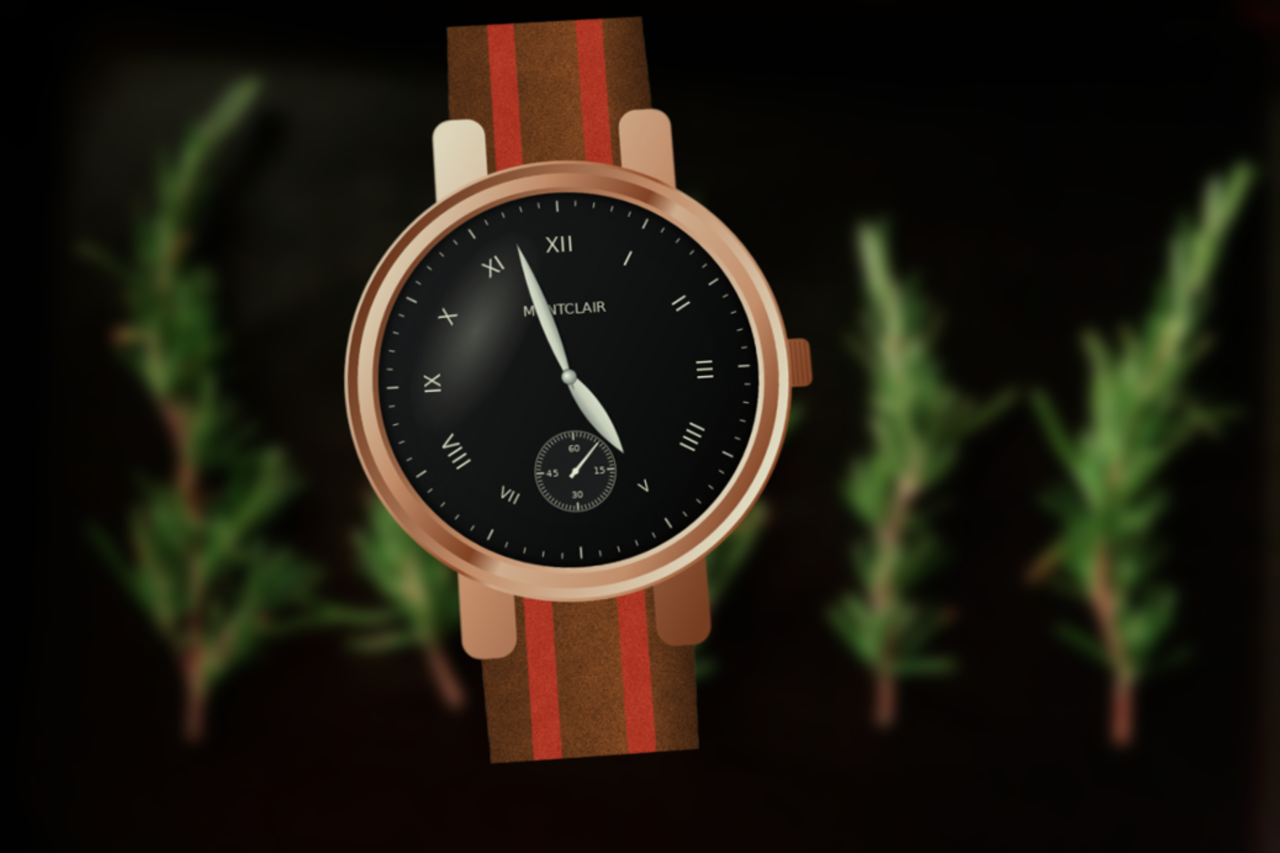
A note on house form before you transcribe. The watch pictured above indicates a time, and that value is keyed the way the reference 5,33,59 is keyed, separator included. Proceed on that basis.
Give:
4,57,07
